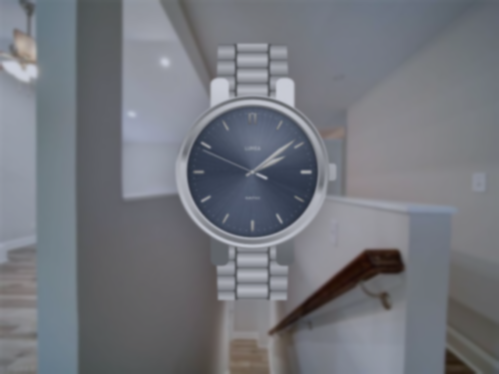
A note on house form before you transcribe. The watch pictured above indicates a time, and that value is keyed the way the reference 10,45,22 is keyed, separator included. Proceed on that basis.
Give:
2,08,49
